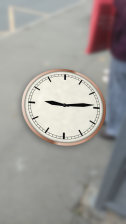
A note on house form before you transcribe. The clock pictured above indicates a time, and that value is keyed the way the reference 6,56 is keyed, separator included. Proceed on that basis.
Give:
9,14
